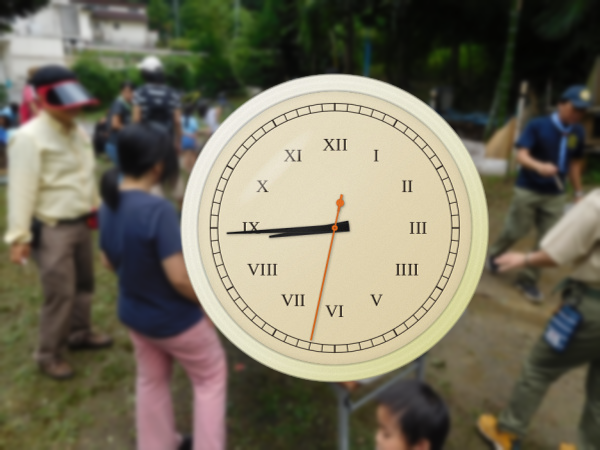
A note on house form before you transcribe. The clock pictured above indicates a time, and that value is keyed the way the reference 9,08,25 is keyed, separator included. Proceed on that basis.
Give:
8,44,32
